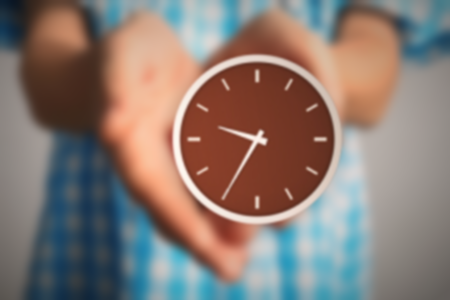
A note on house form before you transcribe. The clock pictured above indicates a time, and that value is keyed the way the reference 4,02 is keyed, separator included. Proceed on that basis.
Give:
9,35
